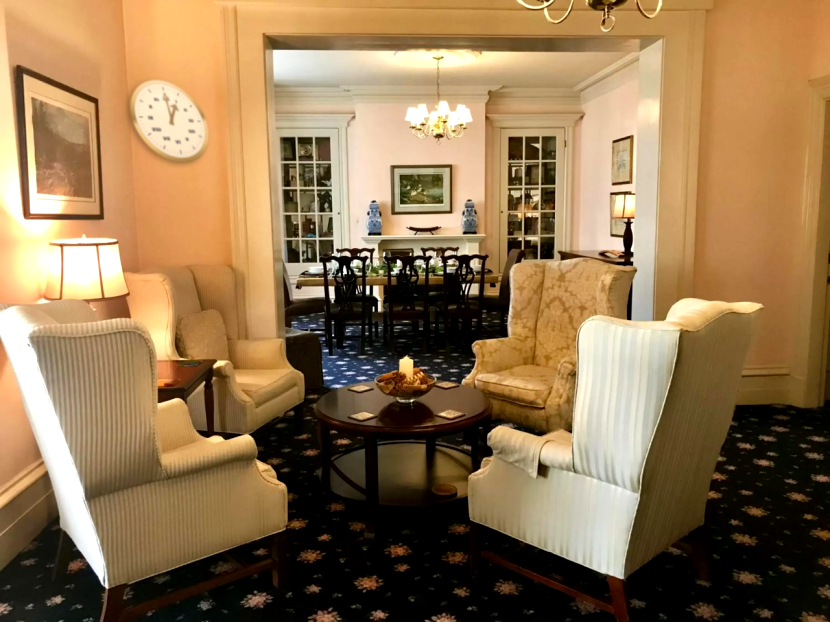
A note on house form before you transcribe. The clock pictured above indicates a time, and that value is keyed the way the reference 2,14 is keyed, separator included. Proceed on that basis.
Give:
1,00
